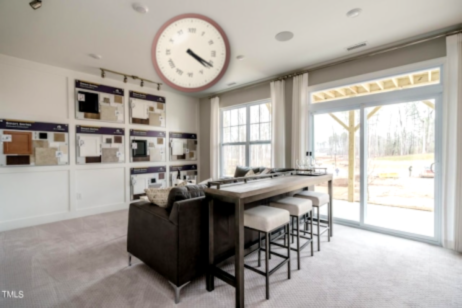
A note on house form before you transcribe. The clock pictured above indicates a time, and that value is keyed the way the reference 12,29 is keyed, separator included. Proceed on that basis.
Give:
4,20
